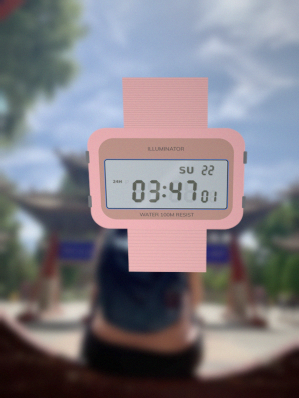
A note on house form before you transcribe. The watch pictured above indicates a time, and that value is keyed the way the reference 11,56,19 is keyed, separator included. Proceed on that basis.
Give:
3,47,01
